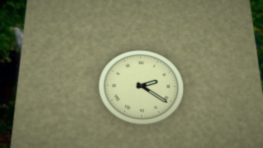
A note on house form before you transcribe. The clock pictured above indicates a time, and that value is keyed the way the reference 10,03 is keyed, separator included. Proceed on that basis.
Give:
2,21
